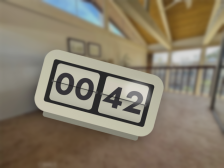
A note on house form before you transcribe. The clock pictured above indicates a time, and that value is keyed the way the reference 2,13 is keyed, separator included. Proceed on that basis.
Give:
0,42
